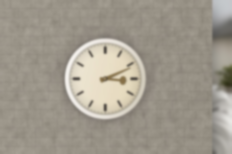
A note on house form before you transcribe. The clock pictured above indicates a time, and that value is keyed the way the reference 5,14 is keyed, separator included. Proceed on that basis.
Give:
3,11
